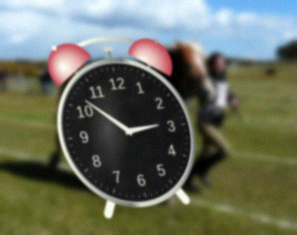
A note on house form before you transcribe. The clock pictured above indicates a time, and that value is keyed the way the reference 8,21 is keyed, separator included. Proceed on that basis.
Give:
2,52
